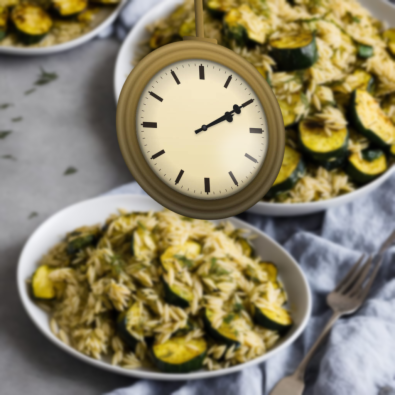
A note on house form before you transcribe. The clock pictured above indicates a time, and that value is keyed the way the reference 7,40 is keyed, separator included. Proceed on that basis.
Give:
2,10
